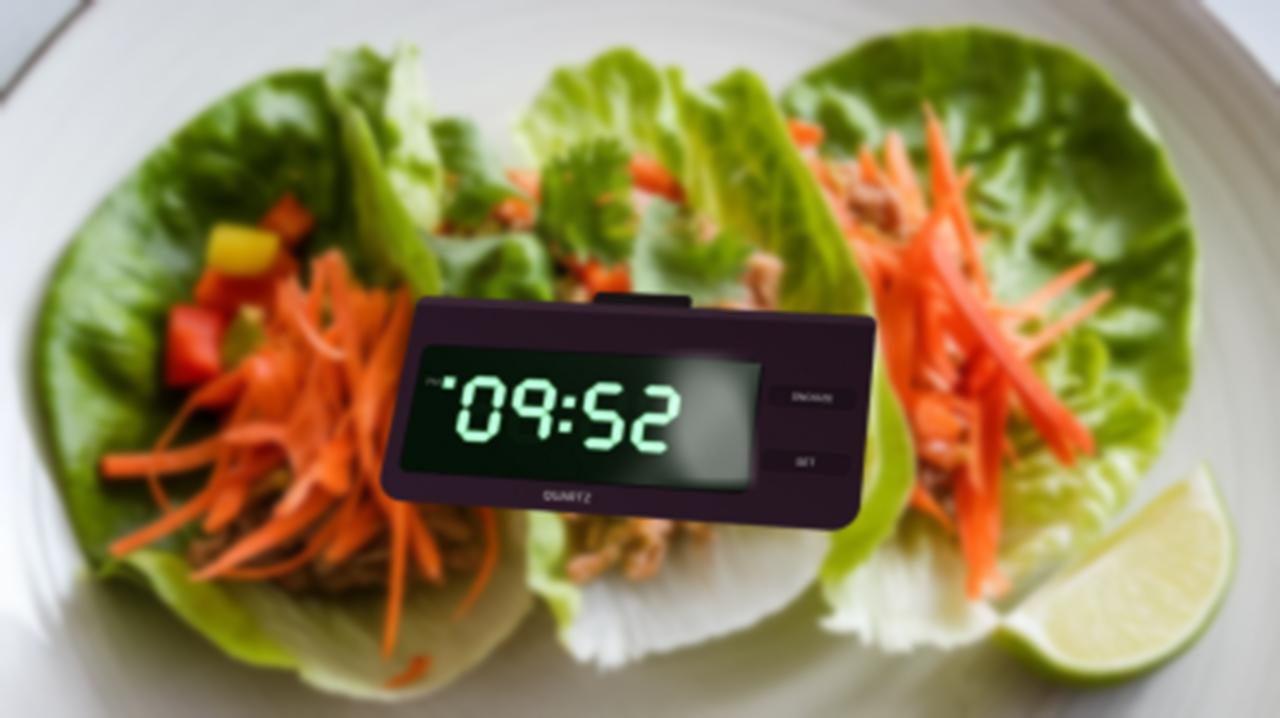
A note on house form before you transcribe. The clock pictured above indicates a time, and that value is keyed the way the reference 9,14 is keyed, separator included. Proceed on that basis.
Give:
9,52
